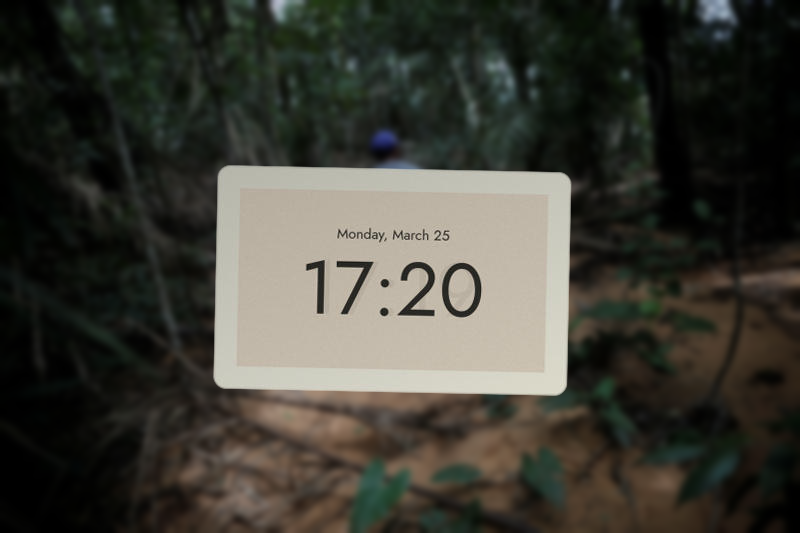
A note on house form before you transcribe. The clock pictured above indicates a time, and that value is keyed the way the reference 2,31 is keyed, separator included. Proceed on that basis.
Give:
17,20
